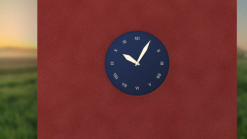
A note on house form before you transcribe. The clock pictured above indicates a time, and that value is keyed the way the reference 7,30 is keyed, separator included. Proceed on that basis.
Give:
10,05
